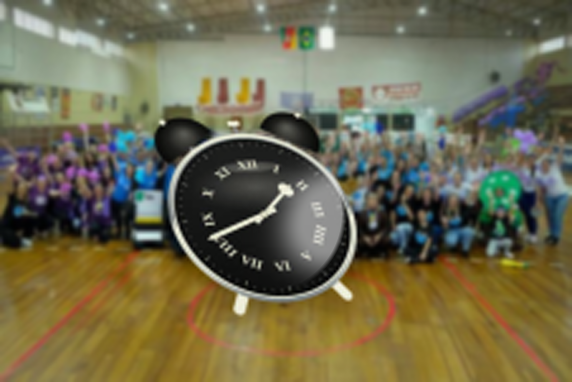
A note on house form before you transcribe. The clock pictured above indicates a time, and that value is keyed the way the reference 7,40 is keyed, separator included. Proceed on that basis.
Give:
1,42
